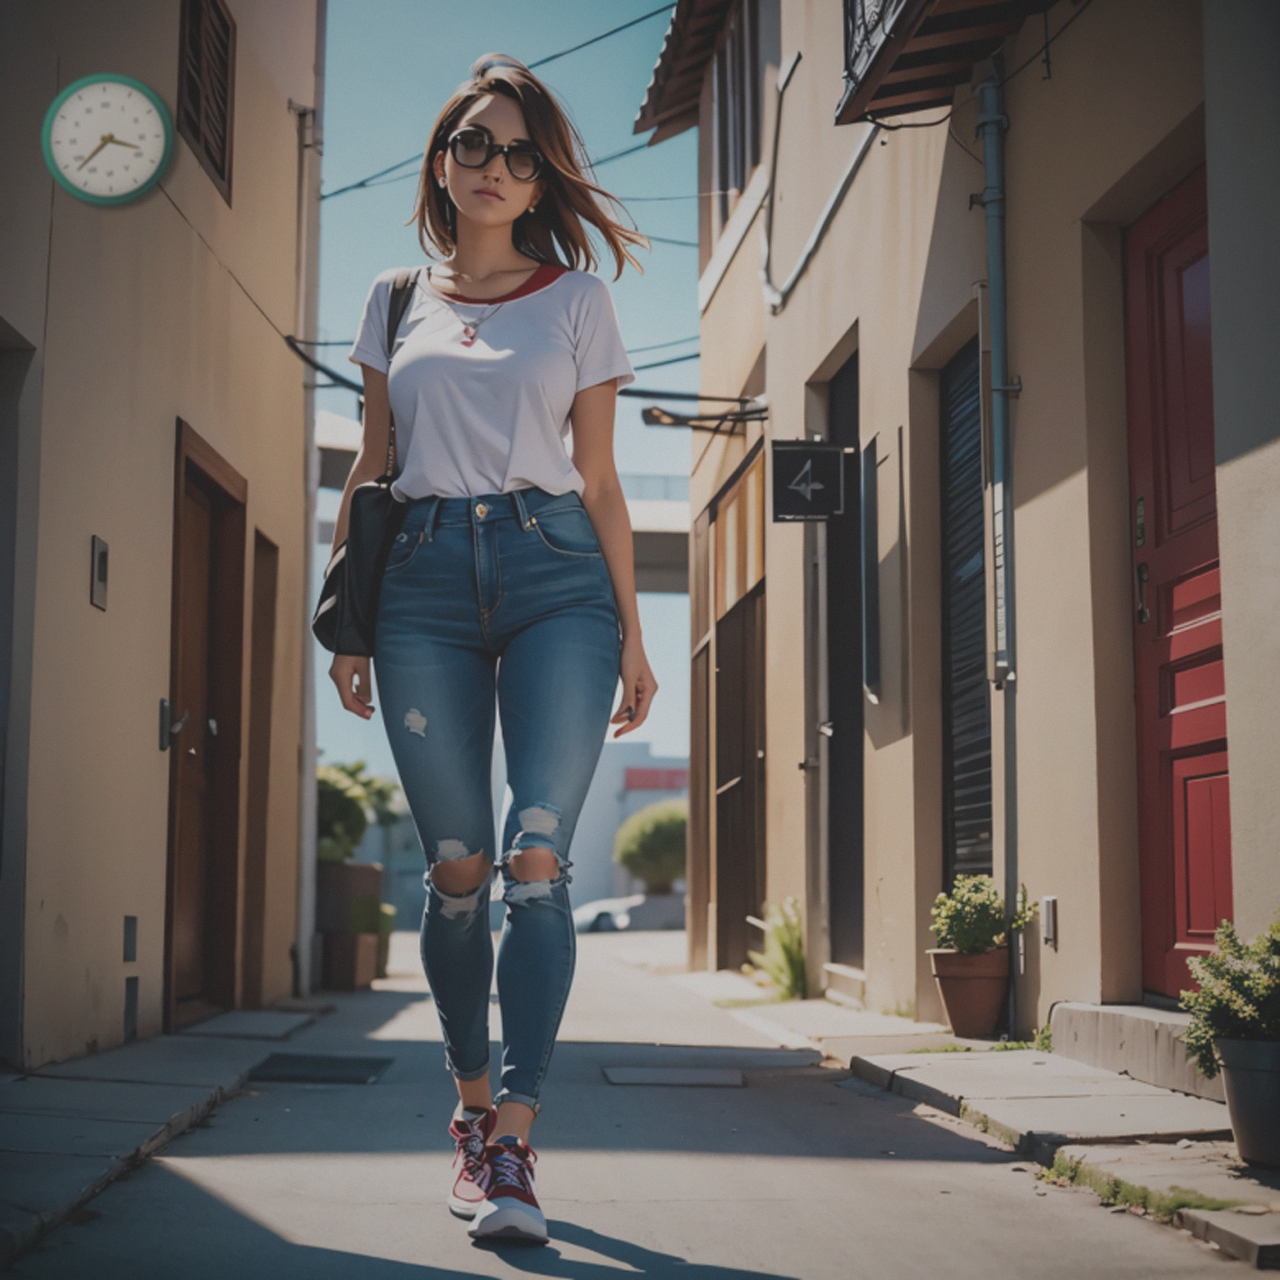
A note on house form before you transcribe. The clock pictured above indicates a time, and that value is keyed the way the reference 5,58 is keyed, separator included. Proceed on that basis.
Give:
3,38
